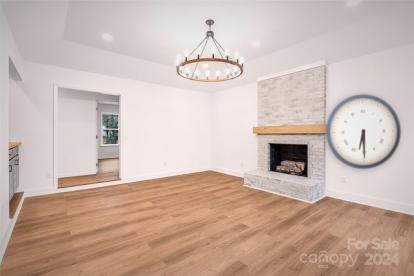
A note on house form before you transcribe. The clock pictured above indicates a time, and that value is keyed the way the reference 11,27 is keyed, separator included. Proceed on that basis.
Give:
6,30
